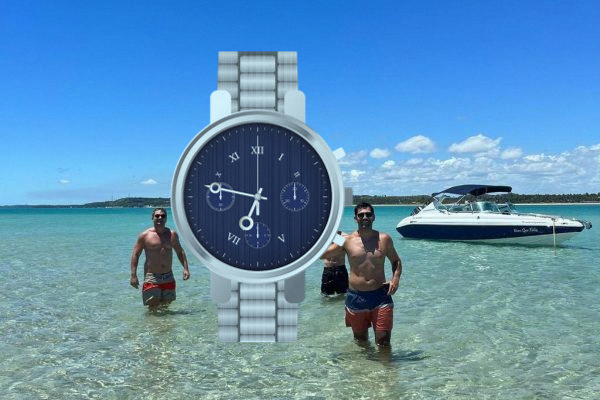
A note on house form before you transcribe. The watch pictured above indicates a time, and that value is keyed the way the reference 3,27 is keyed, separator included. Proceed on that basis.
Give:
6,47
